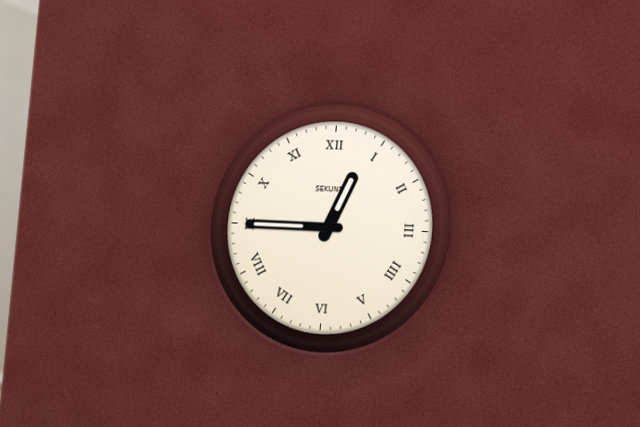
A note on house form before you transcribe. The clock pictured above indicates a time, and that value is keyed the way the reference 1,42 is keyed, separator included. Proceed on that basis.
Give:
12,45
